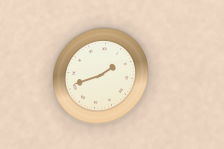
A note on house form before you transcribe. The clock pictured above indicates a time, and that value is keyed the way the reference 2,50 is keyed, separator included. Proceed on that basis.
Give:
1,41
